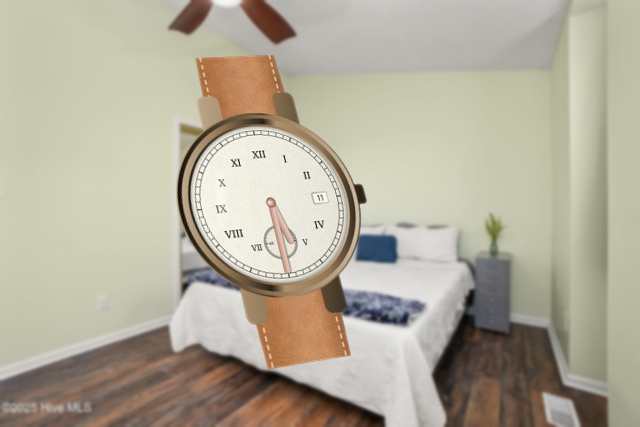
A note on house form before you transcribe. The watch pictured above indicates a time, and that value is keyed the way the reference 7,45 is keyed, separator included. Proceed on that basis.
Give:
5,30
